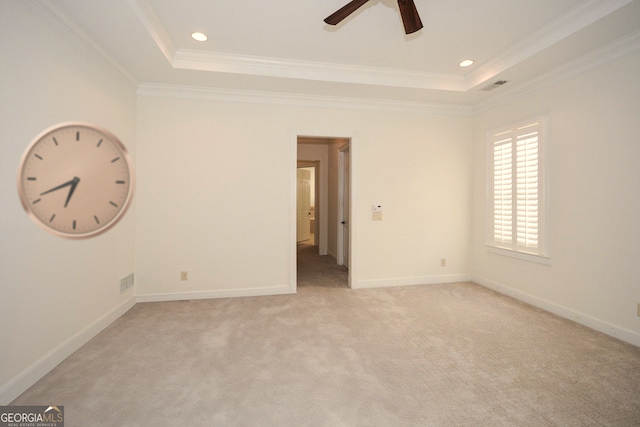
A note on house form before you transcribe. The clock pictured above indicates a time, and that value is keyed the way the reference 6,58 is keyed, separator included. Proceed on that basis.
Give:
6,41
